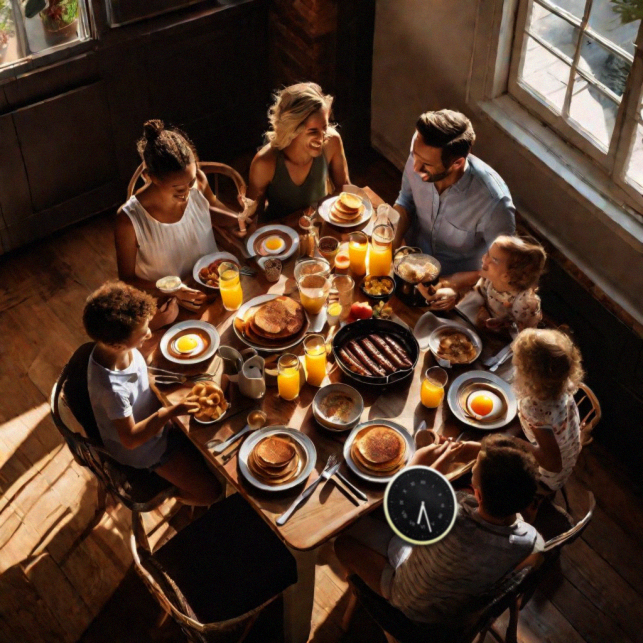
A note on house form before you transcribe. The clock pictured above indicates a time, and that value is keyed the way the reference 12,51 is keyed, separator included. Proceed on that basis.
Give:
6,27
